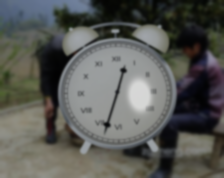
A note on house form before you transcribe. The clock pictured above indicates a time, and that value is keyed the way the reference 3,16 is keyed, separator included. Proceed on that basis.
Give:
12,33
